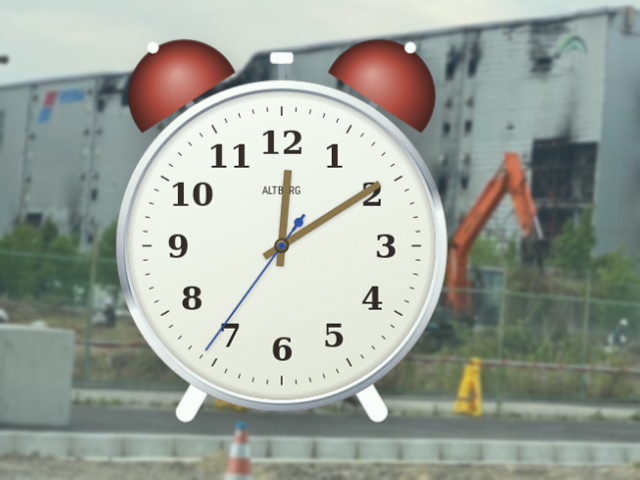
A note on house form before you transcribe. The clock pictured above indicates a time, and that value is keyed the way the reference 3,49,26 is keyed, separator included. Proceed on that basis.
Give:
12,09,36
